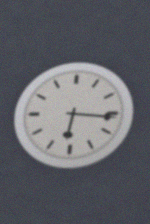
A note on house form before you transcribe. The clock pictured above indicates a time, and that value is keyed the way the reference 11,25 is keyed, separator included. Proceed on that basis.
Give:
6,16
